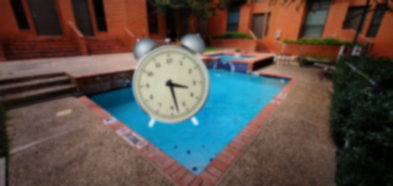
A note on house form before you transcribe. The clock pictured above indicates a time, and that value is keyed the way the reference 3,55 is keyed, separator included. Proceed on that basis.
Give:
3,28
